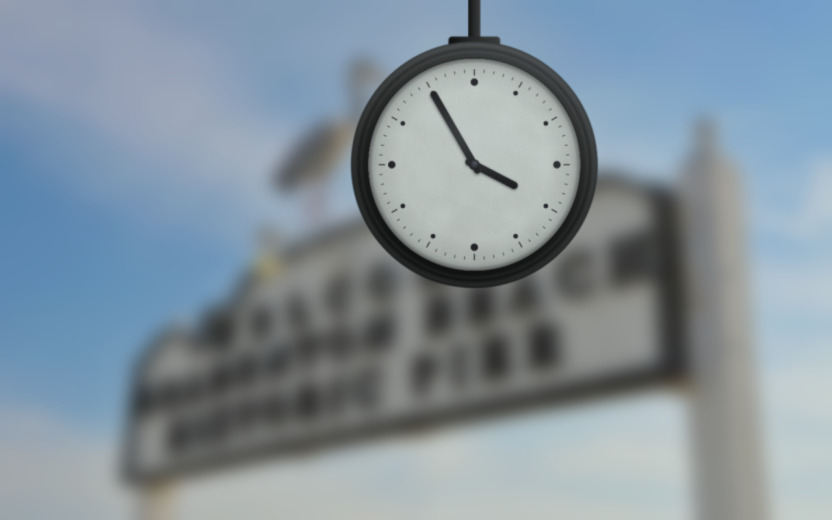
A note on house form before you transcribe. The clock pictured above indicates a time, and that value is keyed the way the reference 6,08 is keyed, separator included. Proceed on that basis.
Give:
3,55
